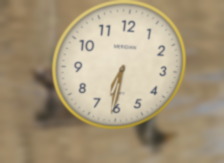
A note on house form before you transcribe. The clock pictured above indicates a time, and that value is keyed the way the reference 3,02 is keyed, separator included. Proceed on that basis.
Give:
6,31
